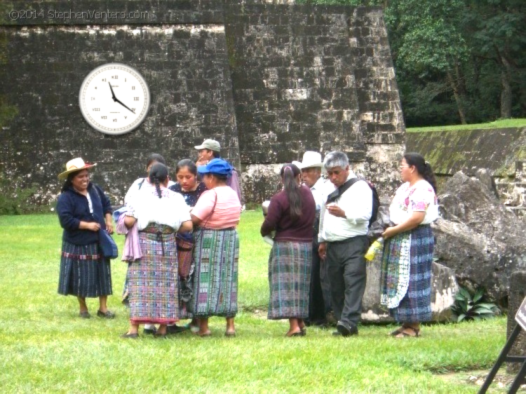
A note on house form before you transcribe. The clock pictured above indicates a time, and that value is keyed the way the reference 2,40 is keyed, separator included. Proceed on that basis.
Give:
11,21
